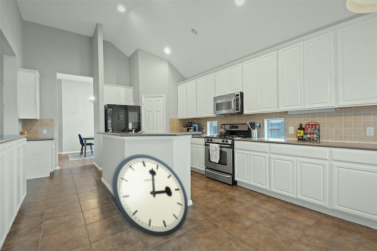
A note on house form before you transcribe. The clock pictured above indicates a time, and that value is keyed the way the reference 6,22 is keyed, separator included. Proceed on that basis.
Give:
3,03
